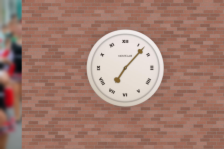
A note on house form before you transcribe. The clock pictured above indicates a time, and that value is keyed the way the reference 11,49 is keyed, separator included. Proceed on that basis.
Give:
7,07
